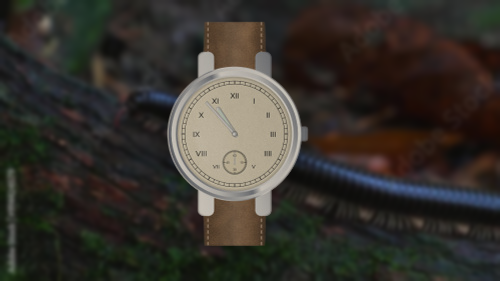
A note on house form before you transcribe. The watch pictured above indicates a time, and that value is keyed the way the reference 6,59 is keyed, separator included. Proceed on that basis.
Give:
10,53
